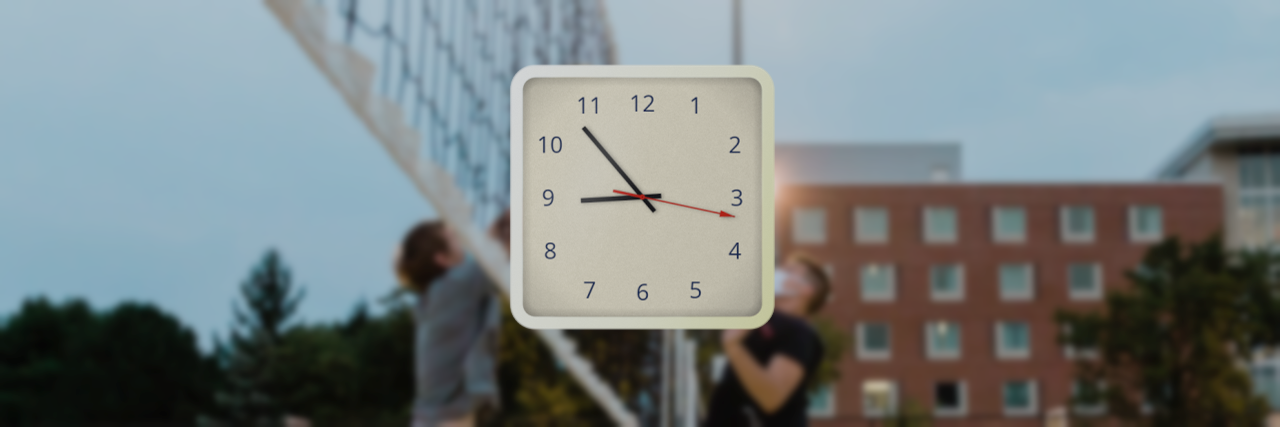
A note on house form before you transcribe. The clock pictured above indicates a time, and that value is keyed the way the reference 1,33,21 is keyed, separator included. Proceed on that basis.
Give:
8,53,17
